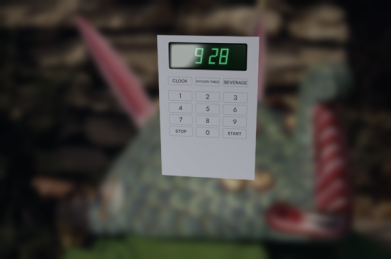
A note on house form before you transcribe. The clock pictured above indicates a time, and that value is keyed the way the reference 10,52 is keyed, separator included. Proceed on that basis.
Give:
9,28
